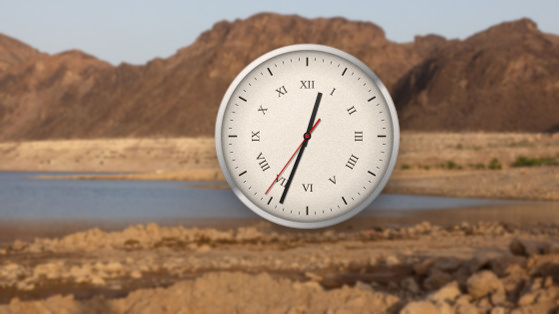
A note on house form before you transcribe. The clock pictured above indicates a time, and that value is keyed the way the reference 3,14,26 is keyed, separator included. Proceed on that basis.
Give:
12,33,36
